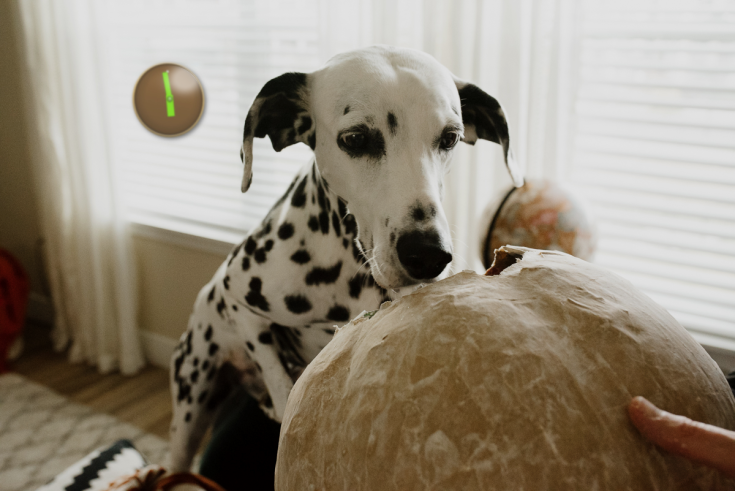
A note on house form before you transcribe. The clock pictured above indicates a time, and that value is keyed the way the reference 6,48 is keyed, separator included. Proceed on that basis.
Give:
5,59
